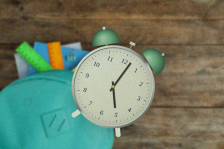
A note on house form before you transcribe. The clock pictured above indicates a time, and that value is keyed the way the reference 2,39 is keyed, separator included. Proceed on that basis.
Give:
5,02
